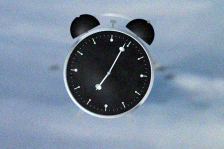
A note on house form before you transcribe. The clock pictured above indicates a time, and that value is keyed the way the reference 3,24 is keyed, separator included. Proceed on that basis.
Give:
7,04
